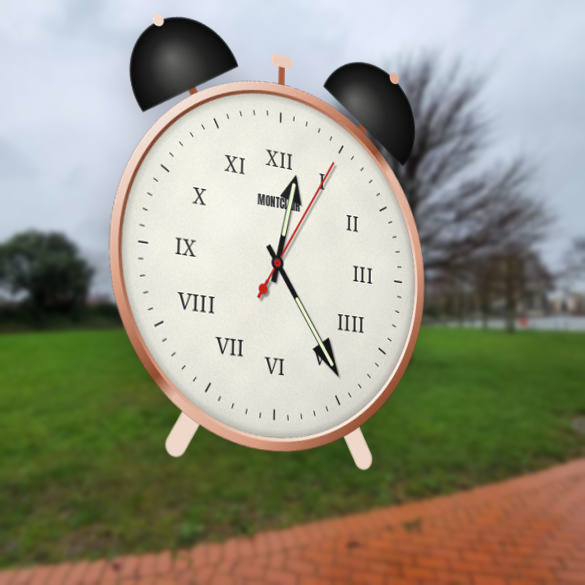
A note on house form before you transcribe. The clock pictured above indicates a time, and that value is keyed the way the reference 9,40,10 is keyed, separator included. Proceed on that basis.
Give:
12,24,05
